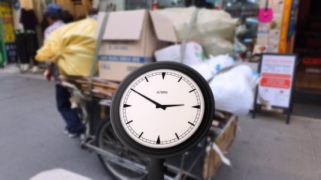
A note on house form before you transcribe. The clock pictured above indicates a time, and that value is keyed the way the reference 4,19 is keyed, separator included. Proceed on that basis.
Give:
2,50
